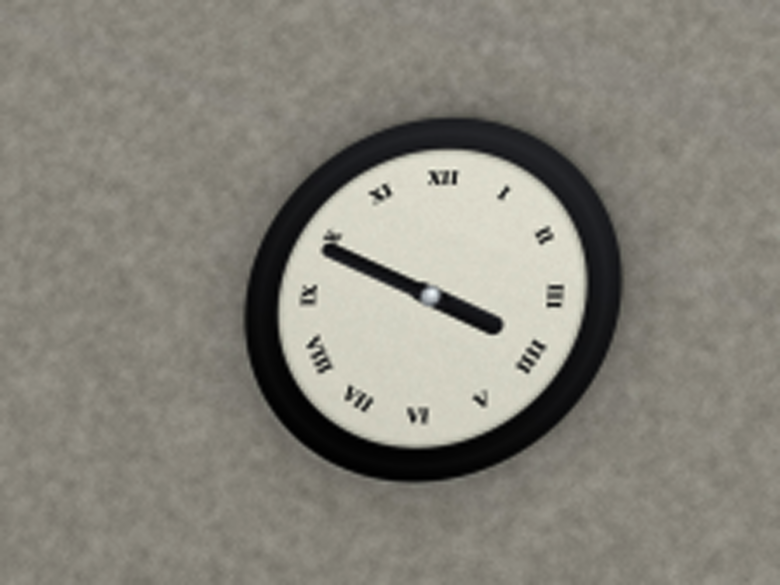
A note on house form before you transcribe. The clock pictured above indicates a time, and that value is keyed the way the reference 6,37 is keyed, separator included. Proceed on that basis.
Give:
3,49
